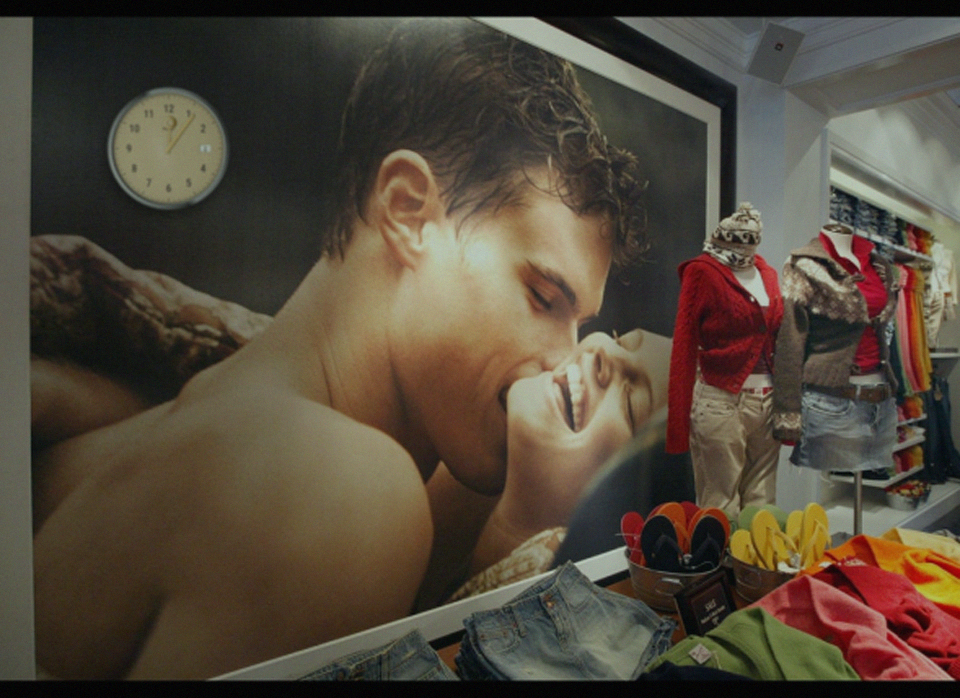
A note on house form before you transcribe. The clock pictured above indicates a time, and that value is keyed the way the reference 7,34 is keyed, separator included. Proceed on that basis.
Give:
12,06
